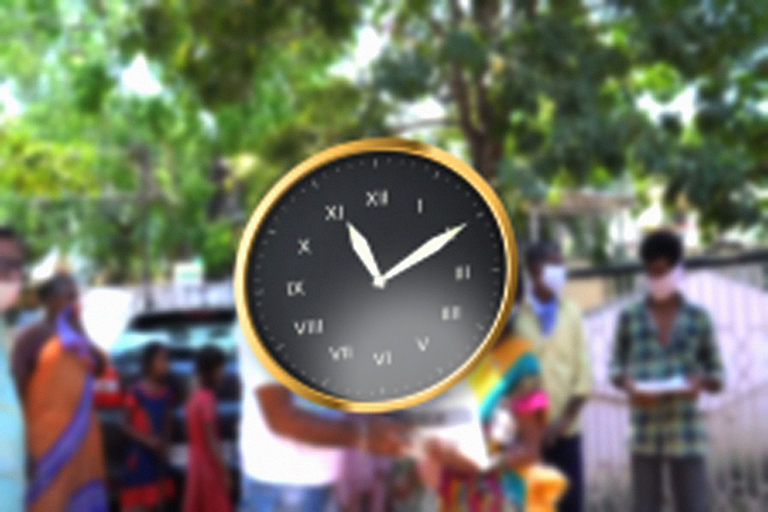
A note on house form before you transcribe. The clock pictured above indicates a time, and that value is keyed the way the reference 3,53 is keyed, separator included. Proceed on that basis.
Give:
11,10
